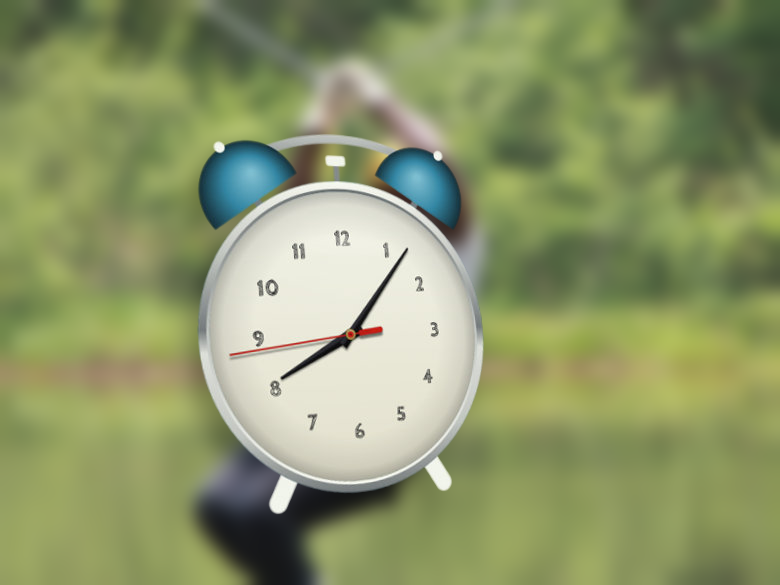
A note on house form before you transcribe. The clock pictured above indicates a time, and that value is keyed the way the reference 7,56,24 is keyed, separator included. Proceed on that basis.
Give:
8,06,44
